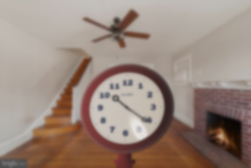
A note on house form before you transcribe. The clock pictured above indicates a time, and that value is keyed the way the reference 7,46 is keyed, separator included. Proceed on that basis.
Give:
10,21
